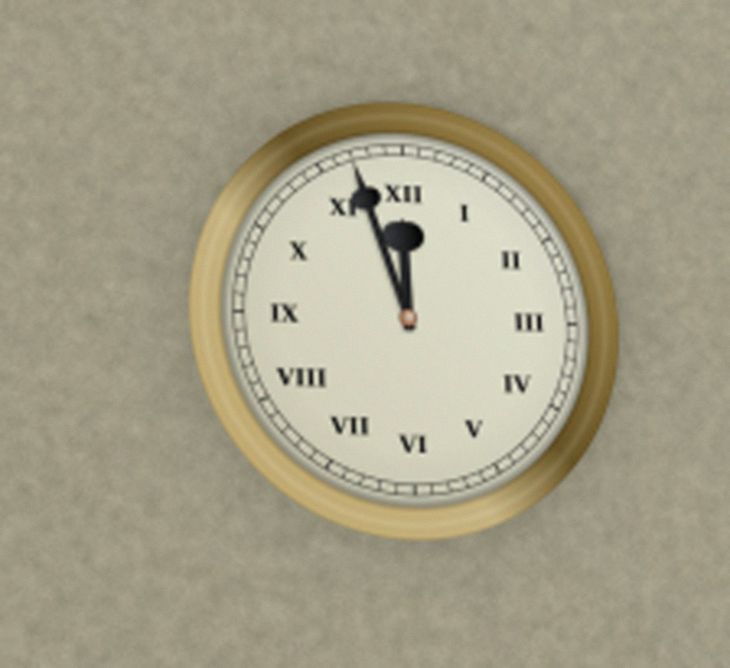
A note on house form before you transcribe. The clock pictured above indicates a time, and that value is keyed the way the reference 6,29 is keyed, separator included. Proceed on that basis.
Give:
11,57
